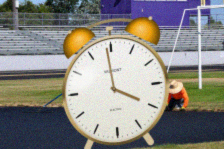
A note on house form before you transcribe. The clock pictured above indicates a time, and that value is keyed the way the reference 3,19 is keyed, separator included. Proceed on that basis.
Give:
3,59
